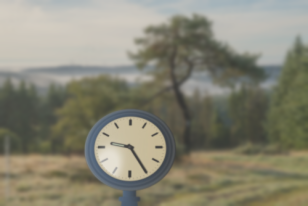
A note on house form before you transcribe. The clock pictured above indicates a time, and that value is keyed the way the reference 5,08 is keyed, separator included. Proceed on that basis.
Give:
9,25
